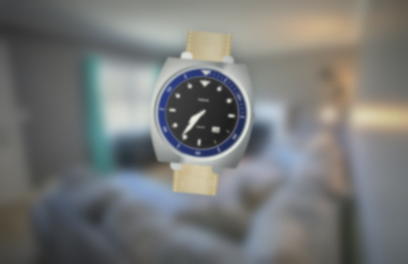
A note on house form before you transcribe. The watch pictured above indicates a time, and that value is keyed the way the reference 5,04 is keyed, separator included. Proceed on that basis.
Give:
7,36
